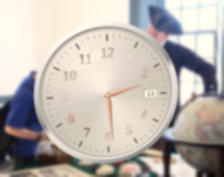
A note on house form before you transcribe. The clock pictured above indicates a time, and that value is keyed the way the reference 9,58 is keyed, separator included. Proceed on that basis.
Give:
2,29
